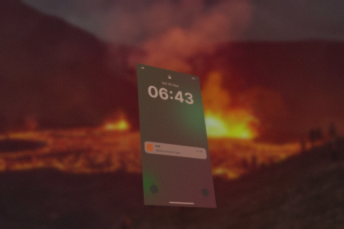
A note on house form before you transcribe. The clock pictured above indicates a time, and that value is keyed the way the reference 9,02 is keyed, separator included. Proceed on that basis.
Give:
6,43
